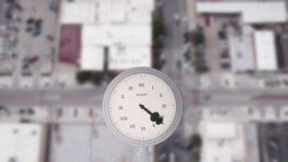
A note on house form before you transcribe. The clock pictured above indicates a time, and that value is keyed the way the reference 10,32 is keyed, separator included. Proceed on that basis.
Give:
4,22
